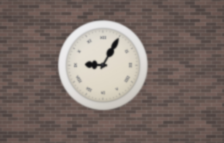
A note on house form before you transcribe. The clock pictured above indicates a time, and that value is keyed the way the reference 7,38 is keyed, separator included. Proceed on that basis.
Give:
9,05
